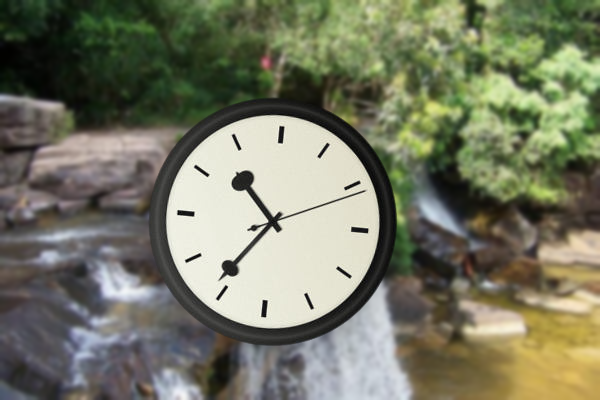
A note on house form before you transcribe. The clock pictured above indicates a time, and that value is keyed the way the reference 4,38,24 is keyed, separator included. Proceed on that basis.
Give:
10,36,11
